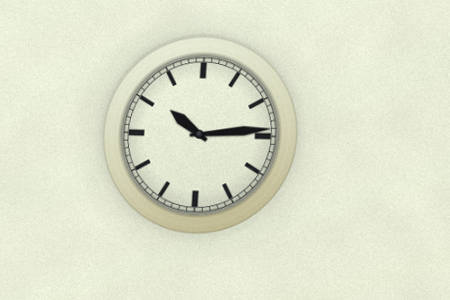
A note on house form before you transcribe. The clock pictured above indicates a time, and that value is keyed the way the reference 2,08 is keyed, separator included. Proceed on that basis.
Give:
10,14
